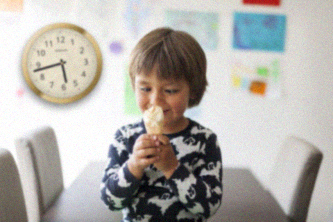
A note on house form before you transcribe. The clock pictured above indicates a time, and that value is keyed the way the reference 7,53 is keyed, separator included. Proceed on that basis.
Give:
5,43
